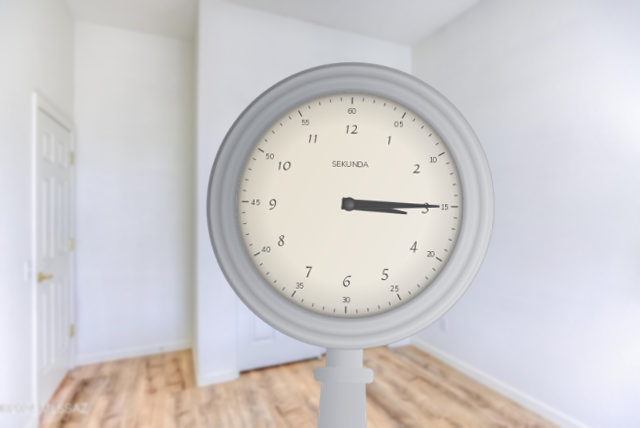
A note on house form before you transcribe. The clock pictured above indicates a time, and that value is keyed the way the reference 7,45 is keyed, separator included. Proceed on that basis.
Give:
3,15
